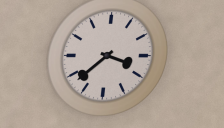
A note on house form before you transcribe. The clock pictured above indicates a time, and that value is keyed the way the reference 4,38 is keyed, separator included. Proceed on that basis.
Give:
3,38
